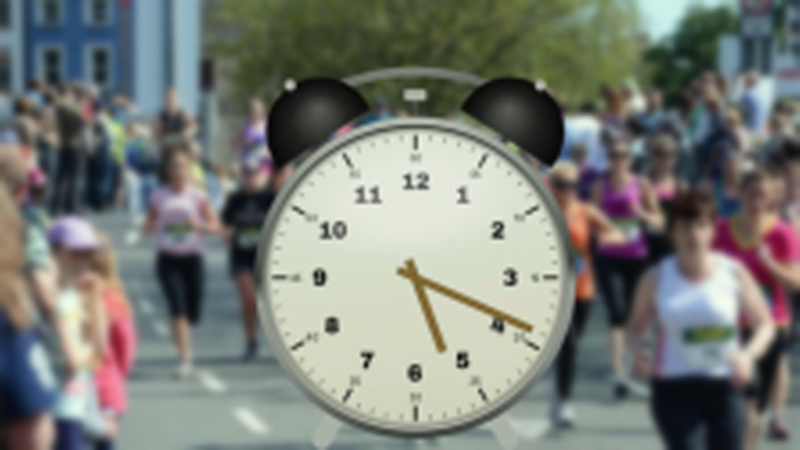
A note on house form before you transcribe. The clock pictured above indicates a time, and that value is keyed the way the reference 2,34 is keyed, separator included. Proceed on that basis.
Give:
5,19
